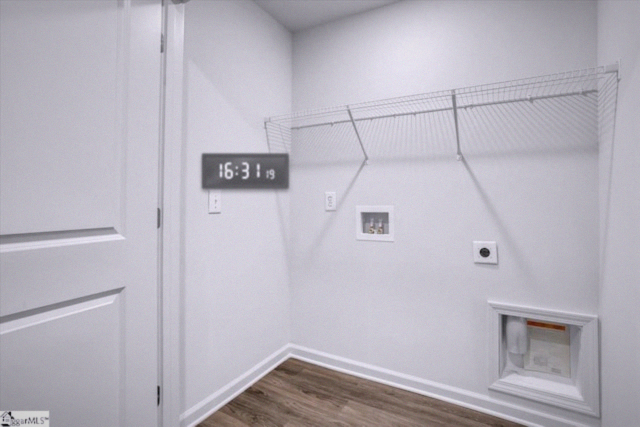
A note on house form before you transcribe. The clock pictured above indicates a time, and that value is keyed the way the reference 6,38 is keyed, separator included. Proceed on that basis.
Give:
16,31
